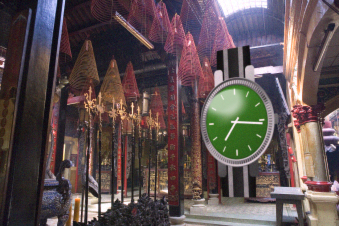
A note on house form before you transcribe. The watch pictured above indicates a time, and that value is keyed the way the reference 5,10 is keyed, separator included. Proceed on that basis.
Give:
7,16
